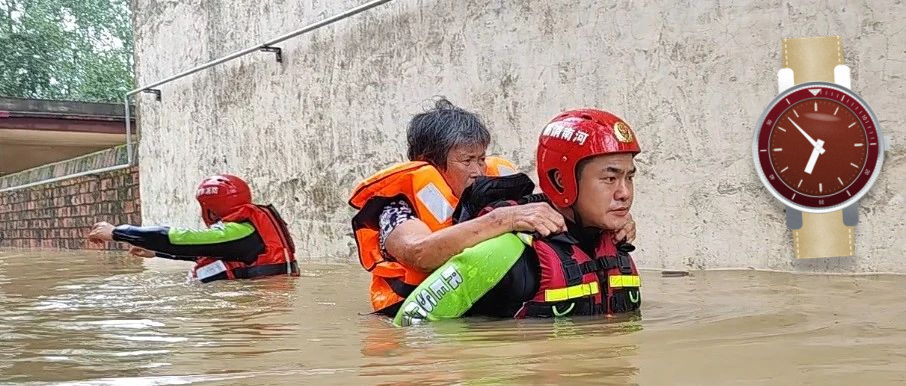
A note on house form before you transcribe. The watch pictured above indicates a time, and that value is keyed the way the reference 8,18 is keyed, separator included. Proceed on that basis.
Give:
6,53
